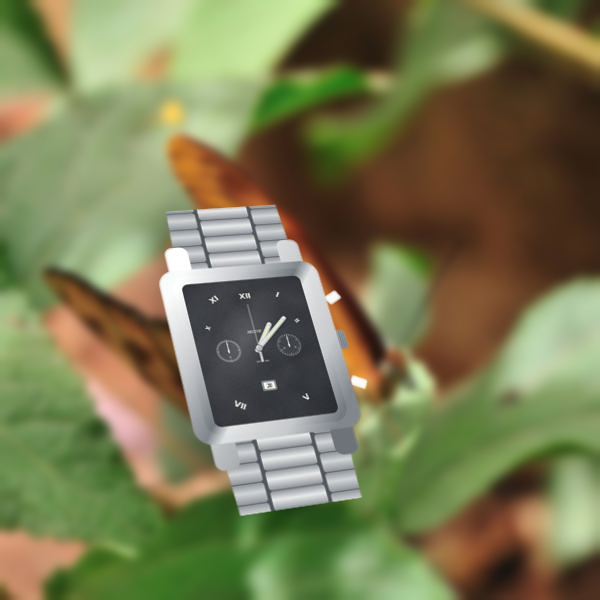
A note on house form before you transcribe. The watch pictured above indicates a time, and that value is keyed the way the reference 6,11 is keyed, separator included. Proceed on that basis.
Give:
1,08
